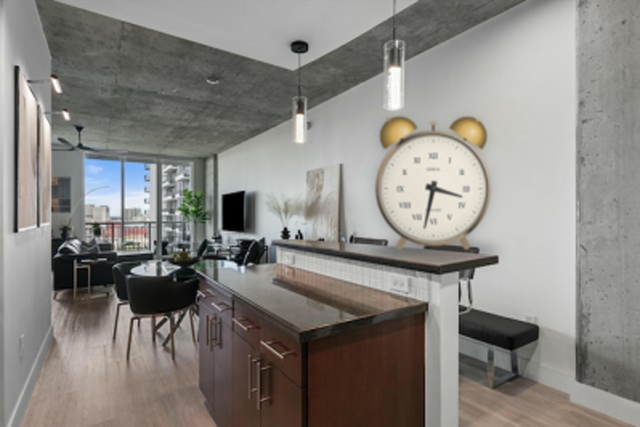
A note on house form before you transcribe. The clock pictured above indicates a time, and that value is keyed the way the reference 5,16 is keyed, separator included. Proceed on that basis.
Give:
3,32
